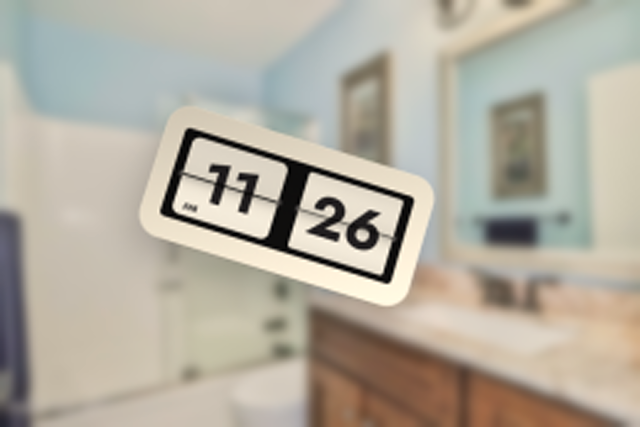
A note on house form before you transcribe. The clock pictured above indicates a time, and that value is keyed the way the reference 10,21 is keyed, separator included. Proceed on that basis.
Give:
11,26
